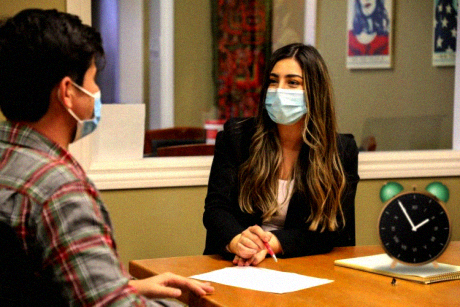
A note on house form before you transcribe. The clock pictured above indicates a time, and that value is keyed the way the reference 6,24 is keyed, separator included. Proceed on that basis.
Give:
1,55
